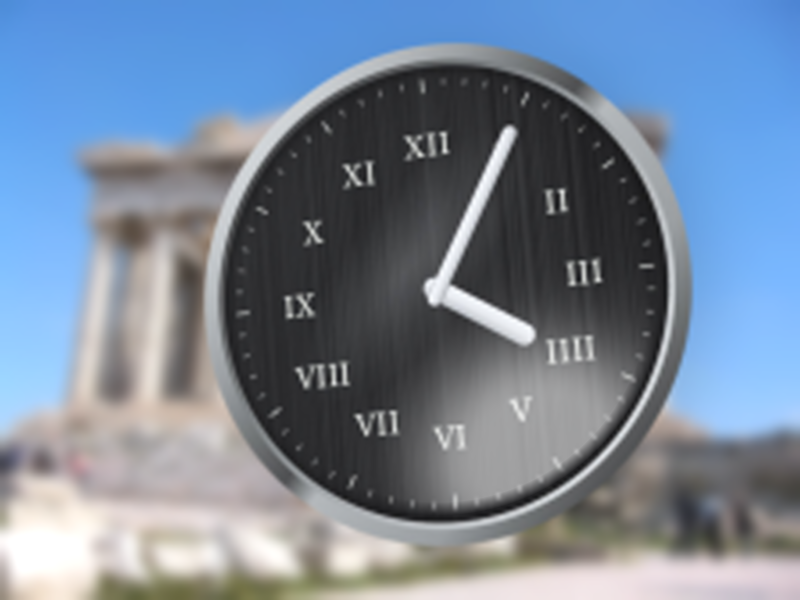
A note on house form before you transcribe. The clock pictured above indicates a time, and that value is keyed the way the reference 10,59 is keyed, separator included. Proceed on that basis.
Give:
4,05
